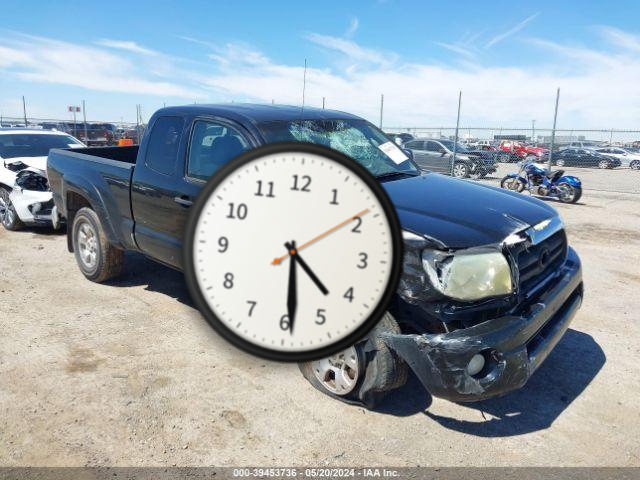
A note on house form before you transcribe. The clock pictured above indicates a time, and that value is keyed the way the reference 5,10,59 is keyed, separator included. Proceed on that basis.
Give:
4,29,09
